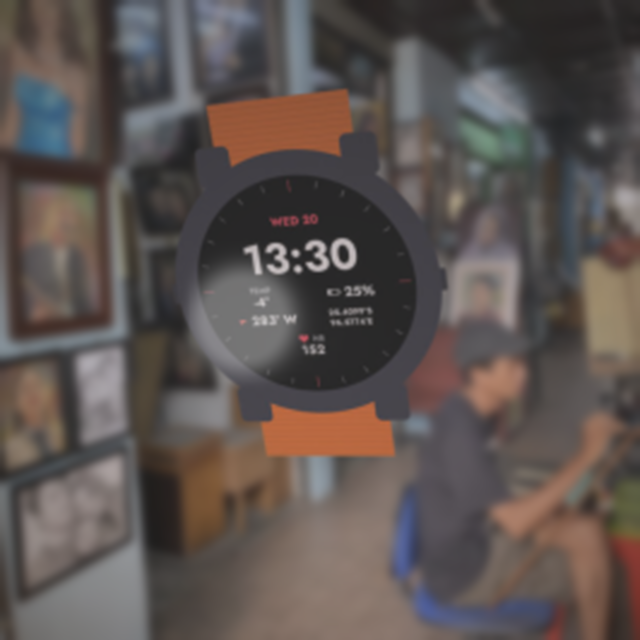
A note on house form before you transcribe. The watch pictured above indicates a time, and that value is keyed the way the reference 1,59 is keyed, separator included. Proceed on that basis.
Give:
13,30
